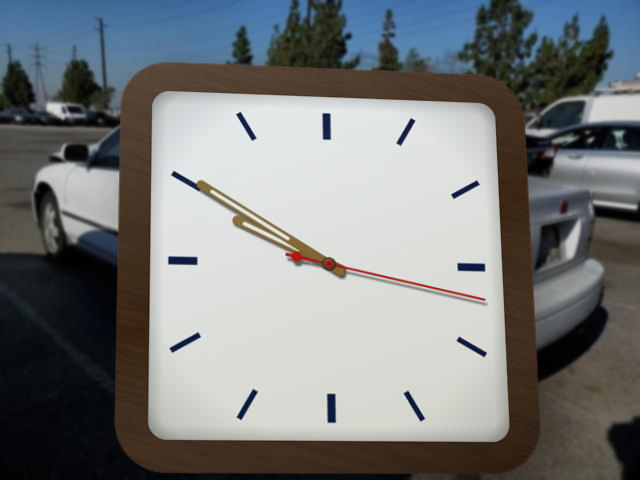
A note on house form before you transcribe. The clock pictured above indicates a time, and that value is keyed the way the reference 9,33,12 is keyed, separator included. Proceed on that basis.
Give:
9,50,17
